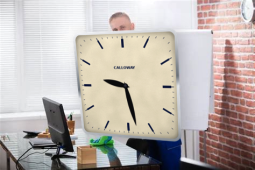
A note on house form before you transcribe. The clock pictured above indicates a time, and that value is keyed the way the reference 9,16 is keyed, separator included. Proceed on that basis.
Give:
9,28
